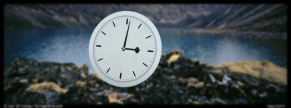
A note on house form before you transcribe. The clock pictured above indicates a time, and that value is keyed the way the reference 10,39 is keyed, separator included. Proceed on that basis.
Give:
3,01
